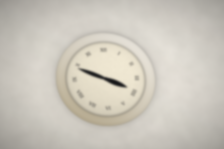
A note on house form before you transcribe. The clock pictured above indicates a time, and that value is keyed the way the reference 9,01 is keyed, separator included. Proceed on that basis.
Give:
3,49
